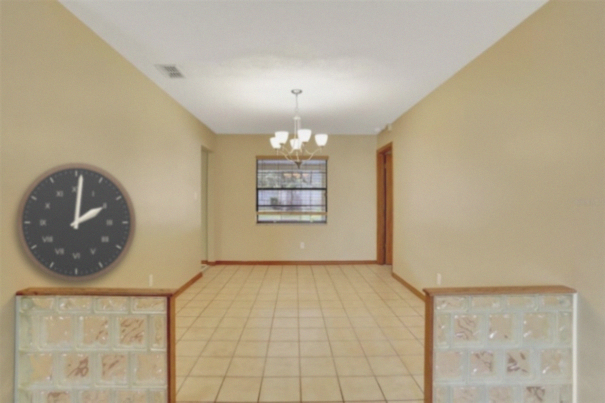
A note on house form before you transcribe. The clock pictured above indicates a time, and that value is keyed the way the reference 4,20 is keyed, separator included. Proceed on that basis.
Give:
2,01
